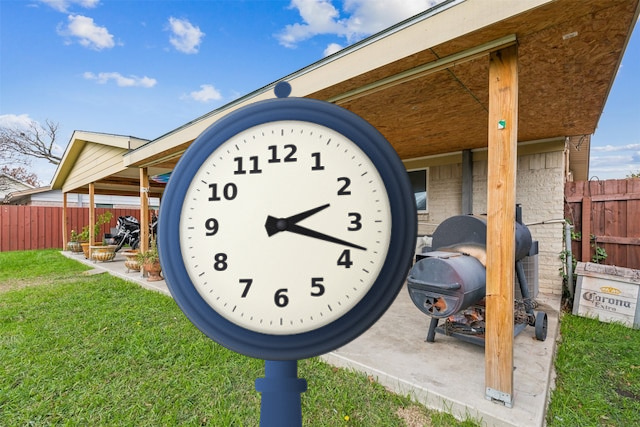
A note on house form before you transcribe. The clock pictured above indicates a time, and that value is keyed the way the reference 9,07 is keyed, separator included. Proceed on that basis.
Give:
2,18
